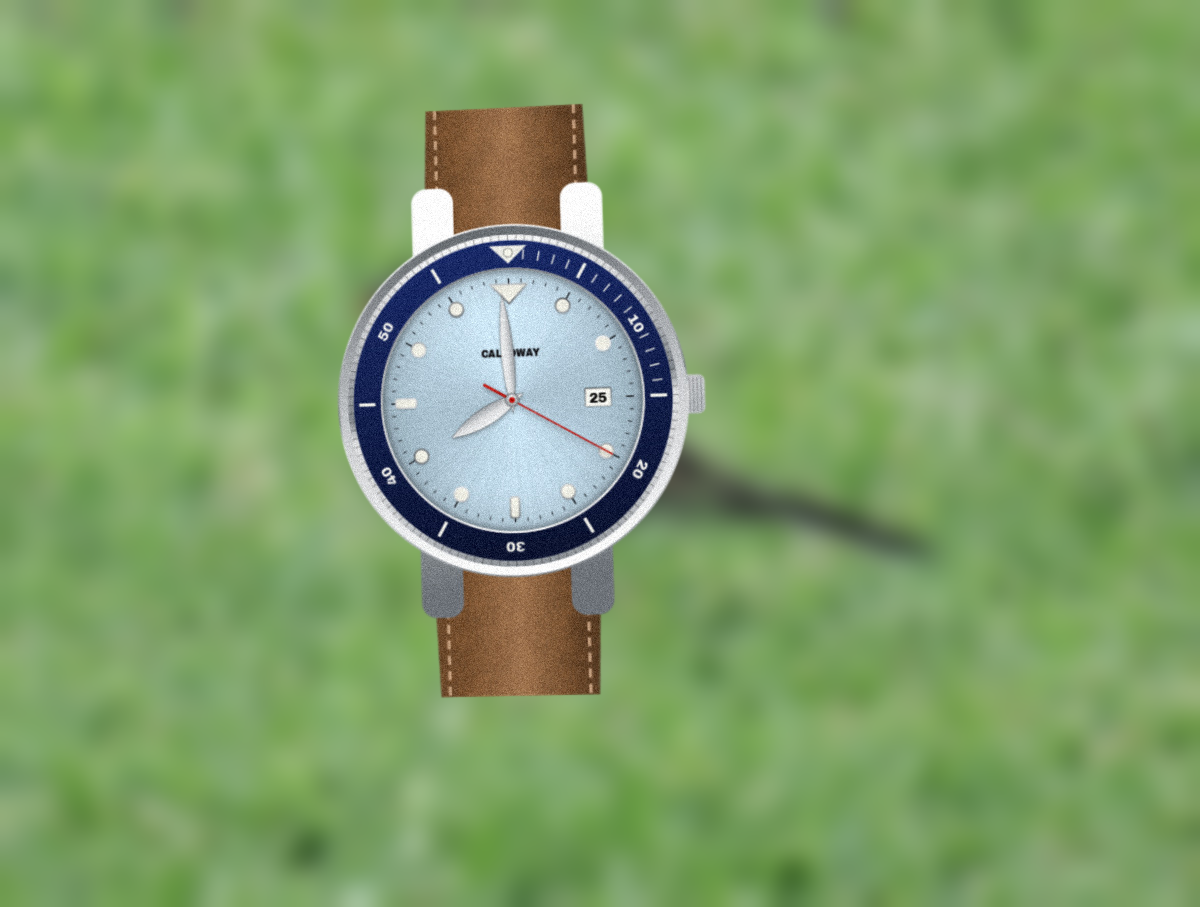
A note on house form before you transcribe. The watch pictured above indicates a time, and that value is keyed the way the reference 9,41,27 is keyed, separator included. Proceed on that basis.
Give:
7,59,20
